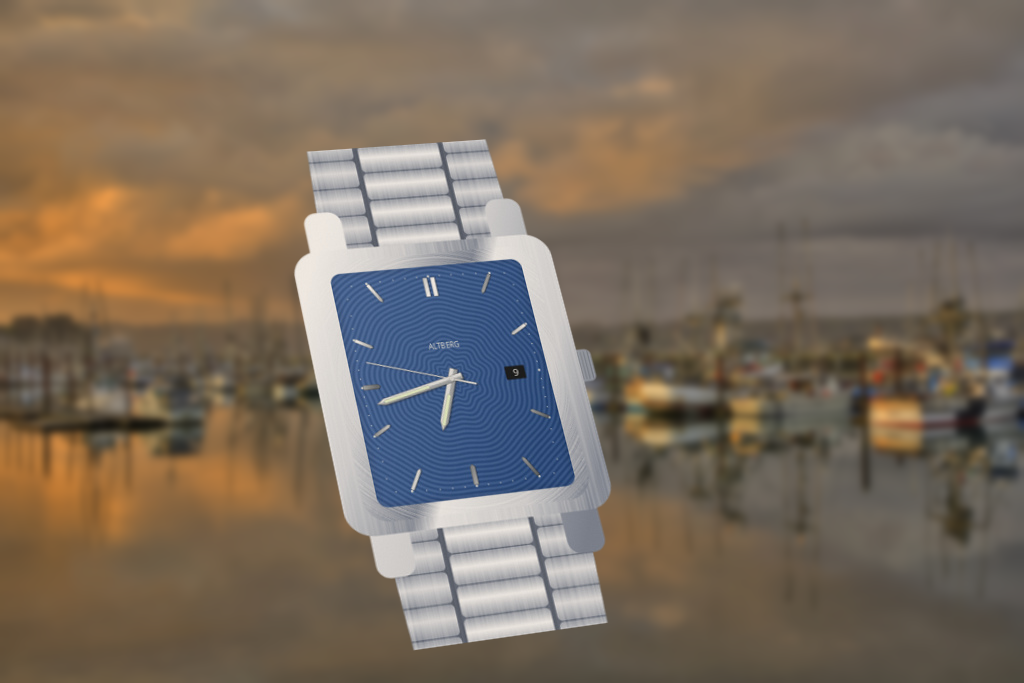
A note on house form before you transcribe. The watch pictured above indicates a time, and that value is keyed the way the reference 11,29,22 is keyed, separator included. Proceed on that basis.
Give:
6,42,48
